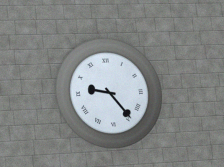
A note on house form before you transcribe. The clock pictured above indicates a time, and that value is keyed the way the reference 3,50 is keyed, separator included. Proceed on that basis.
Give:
9,24
